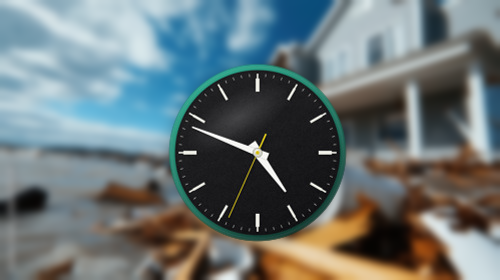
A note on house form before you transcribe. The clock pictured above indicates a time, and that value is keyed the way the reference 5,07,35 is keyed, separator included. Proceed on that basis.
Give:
4,48,34
